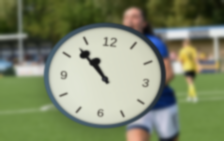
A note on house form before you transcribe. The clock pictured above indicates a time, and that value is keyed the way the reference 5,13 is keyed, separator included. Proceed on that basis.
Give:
10,53
